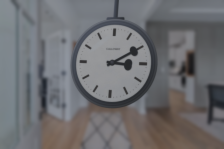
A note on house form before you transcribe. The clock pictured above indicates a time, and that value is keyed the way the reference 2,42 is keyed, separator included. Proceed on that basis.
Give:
3,10
